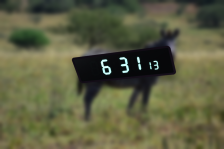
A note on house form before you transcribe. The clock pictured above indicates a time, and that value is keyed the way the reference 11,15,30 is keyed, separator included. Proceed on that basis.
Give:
6,31,13
